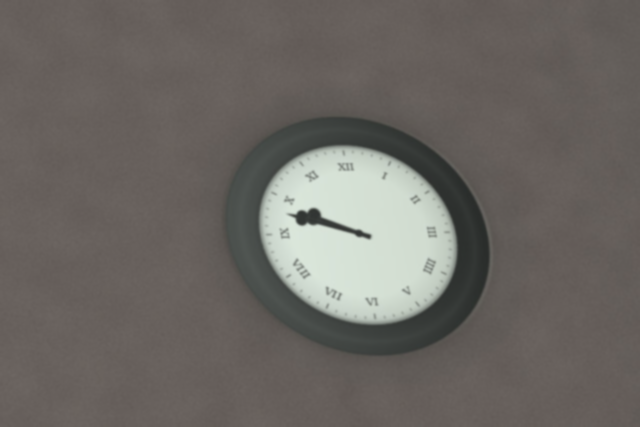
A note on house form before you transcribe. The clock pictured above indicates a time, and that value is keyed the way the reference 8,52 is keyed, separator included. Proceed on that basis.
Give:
9,48
